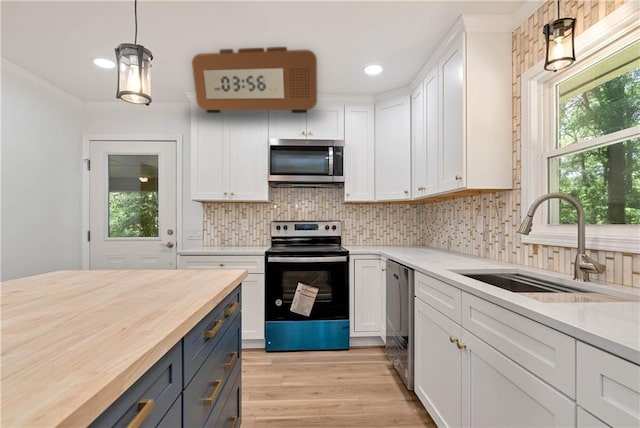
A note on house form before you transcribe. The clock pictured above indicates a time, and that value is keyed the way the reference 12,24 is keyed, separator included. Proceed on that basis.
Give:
3,56
